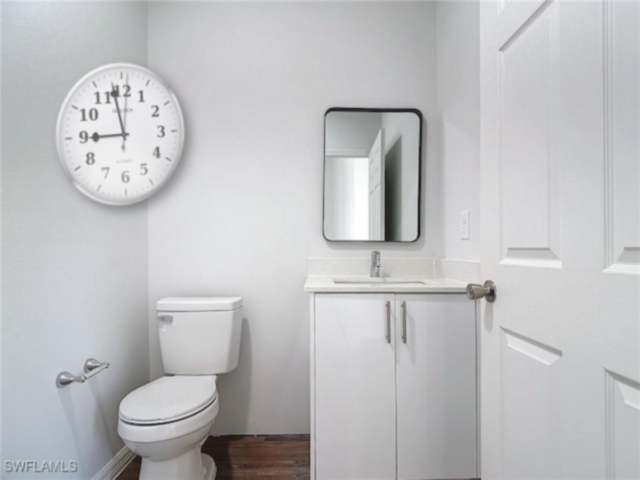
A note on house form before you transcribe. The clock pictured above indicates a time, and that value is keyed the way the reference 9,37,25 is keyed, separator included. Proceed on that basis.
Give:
8,58,01
